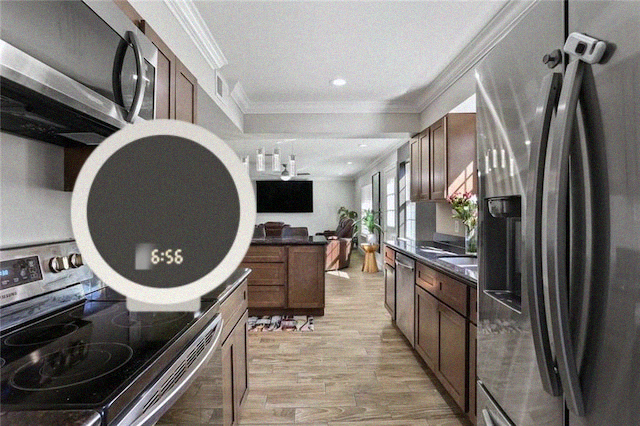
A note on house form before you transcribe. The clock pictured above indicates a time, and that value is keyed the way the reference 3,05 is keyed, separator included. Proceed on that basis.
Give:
6,56
